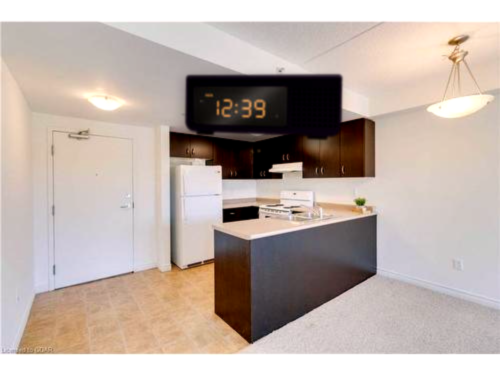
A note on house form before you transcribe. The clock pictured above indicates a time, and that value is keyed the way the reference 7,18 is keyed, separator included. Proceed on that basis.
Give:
12,39
